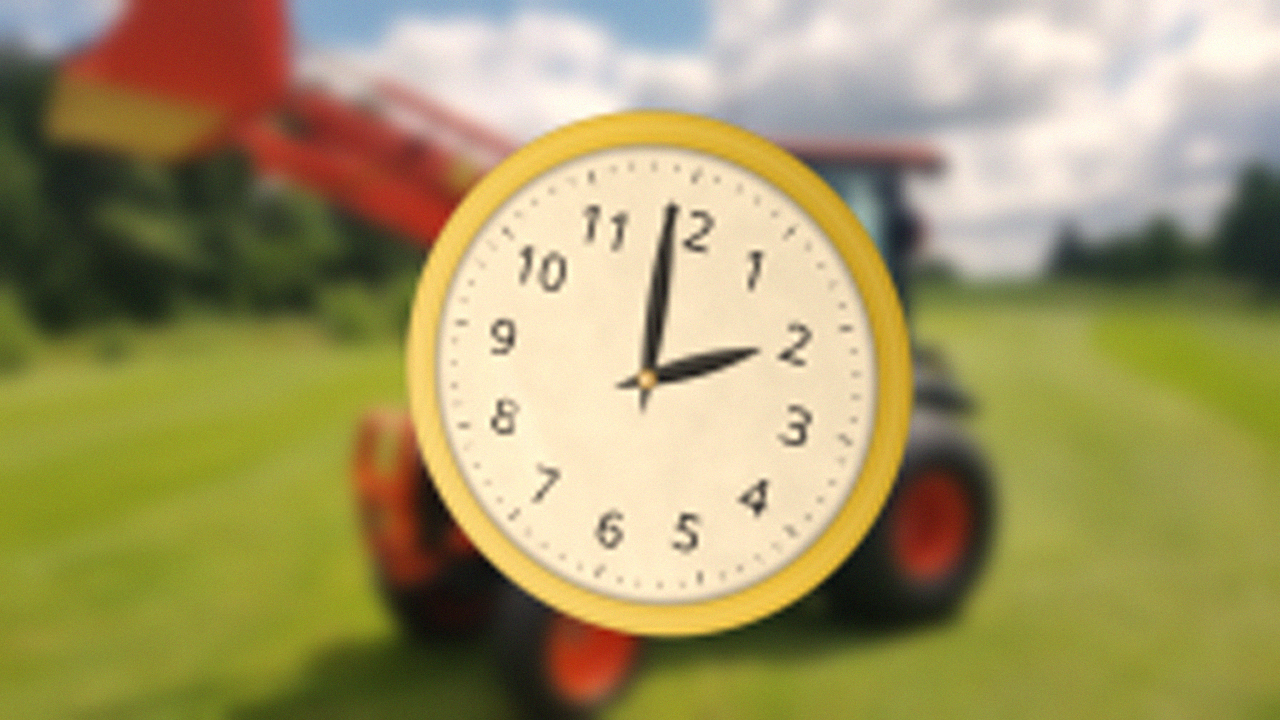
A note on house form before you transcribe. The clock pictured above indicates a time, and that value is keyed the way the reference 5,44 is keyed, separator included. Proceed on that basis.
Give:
1,59
